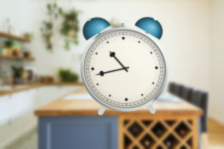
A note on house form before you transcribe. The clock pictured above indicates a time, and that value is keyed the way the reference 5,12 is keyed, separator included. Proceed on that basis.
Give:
10,43
